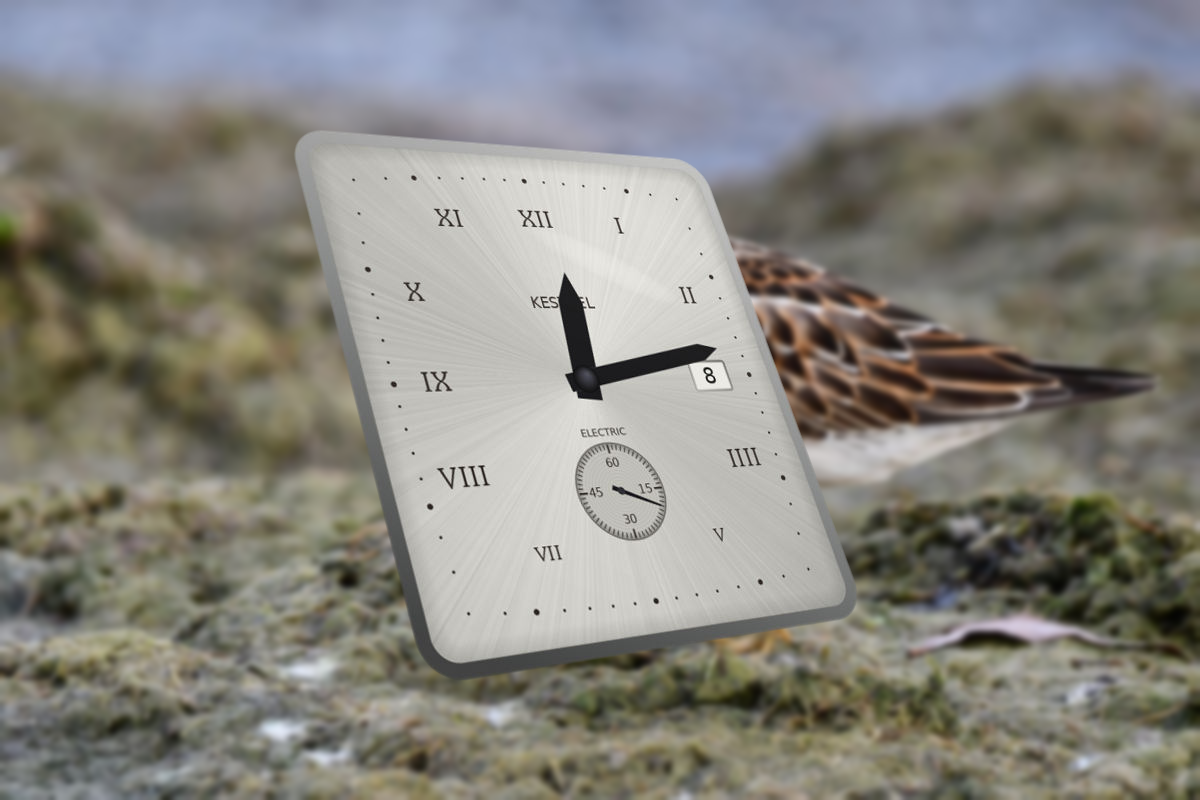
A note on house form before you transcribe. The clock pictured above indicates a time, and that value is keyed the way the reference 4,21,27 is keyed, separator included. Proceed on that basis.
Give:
12,13,19
